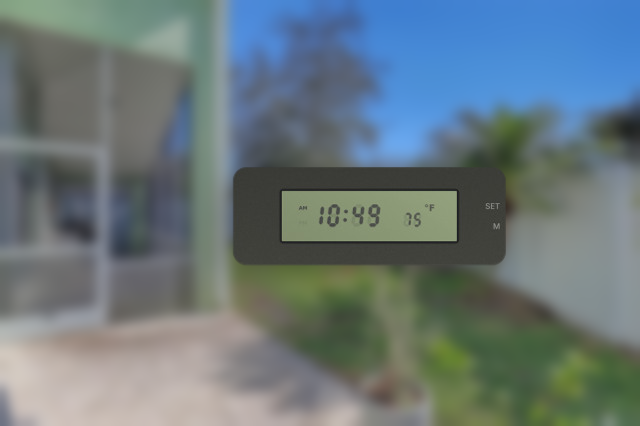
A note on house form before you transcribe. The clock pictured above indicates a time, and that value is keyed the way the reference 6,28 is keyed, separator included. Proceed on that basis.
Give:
10,49
